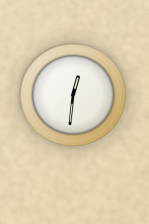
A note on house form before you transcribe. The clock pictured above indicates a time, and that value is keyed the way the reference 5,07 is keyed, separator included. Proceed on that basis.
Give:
12,31
